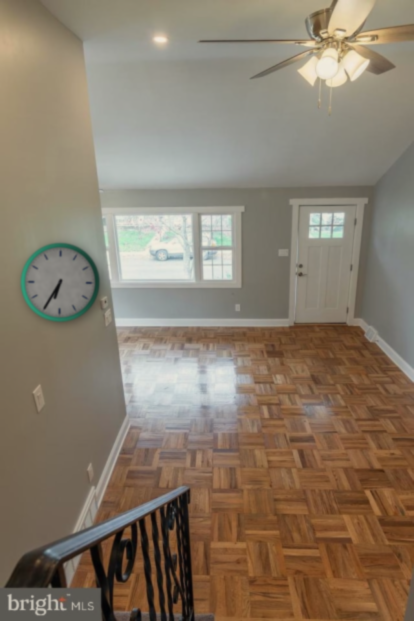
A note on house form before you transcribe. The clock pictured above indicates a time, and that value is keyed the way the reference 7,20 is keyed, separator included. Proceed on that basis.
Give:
6,35
